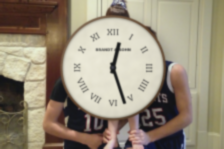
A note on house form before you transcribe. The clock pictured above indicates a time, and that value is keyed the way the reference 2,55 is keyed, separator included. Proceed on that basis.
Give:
12,27
